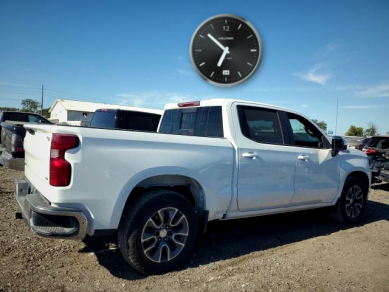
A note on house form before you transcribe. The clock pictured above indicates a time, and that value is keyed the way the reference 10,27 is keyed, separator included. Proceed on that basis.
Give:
6,52
